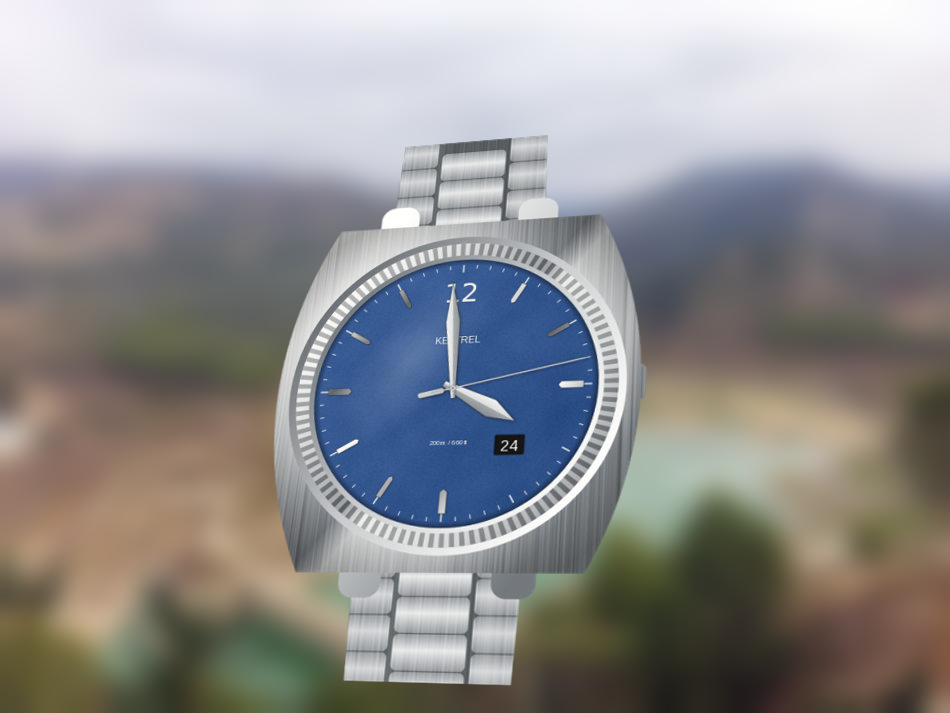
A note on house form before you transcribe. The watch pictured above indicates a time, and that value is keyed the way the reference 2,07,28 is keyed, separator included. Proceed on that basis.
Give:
3,59,13
